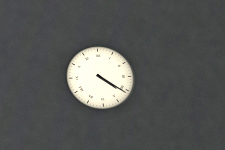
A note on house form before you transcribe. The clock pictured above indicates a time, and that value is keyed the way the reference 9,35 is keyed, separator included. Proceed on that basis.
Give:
4,21
